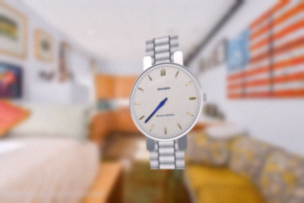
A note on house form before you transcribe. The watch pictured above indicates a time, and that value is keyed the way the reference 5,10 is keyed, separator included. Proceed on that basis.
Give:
7,38
